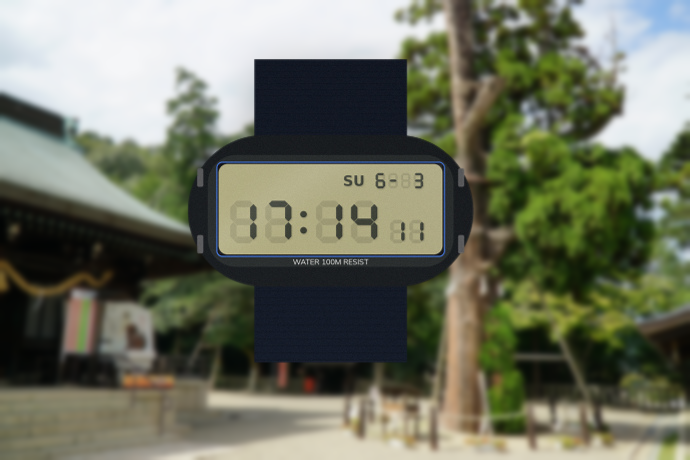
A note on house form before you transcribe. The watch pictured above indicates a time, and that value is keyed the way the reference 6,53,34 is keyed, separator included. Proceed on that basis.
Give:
17,14,11
